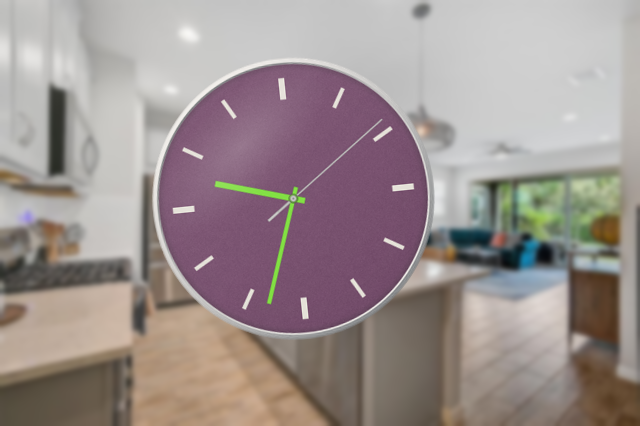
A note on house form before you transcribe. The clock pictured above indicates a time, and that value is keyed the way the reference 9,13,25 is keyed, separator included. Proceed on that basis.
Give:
9,33,09
